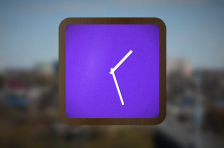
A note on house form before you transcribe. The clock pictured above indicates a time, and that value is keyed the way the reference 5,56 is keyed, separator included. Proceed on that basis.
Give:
1,27
